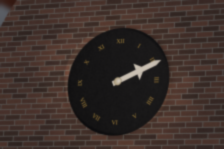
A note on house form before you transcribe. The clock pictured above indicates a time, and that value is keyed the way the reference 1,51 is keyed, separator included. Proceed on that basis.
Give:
2,11
